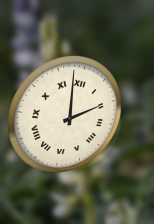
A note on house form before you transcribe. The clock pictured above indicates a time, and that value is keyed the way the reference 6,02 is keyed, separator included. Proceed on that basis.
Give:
1,58
